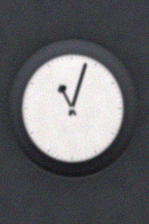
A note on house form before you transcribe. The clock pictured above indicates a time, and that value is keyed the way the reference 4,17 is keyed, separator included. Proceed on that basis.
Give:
11,03
